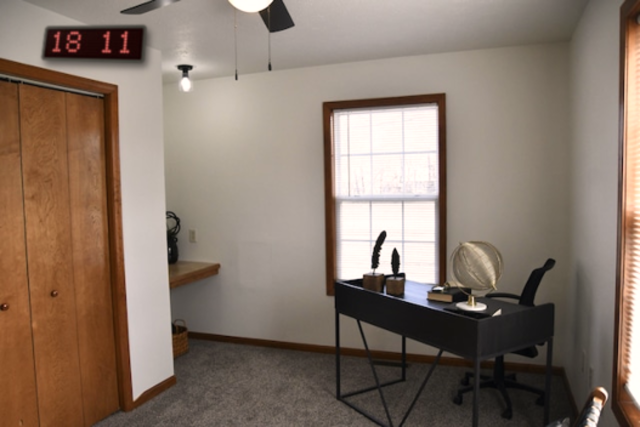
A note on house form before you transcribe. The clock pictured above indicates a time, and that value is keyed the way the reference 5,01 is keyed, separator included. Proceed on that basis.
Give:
18,11
